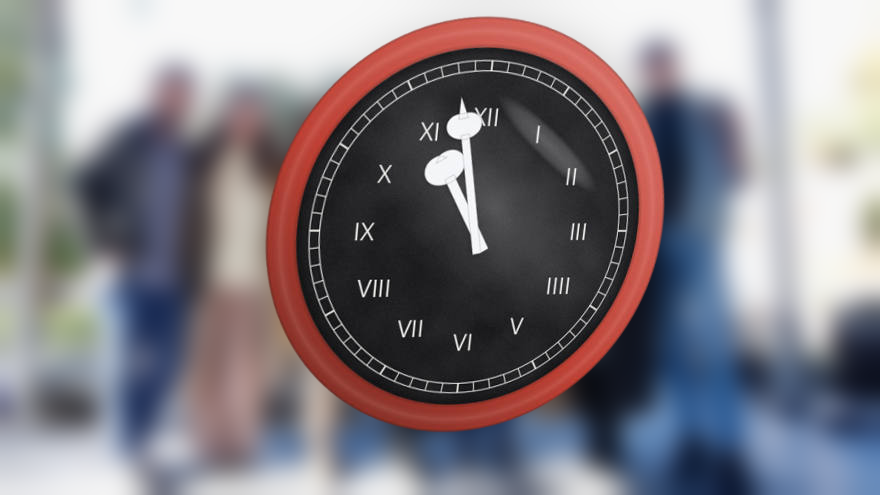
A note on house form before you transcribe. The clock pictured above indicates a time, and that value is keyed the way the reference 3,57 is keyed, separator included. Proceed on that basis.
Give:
10,58
